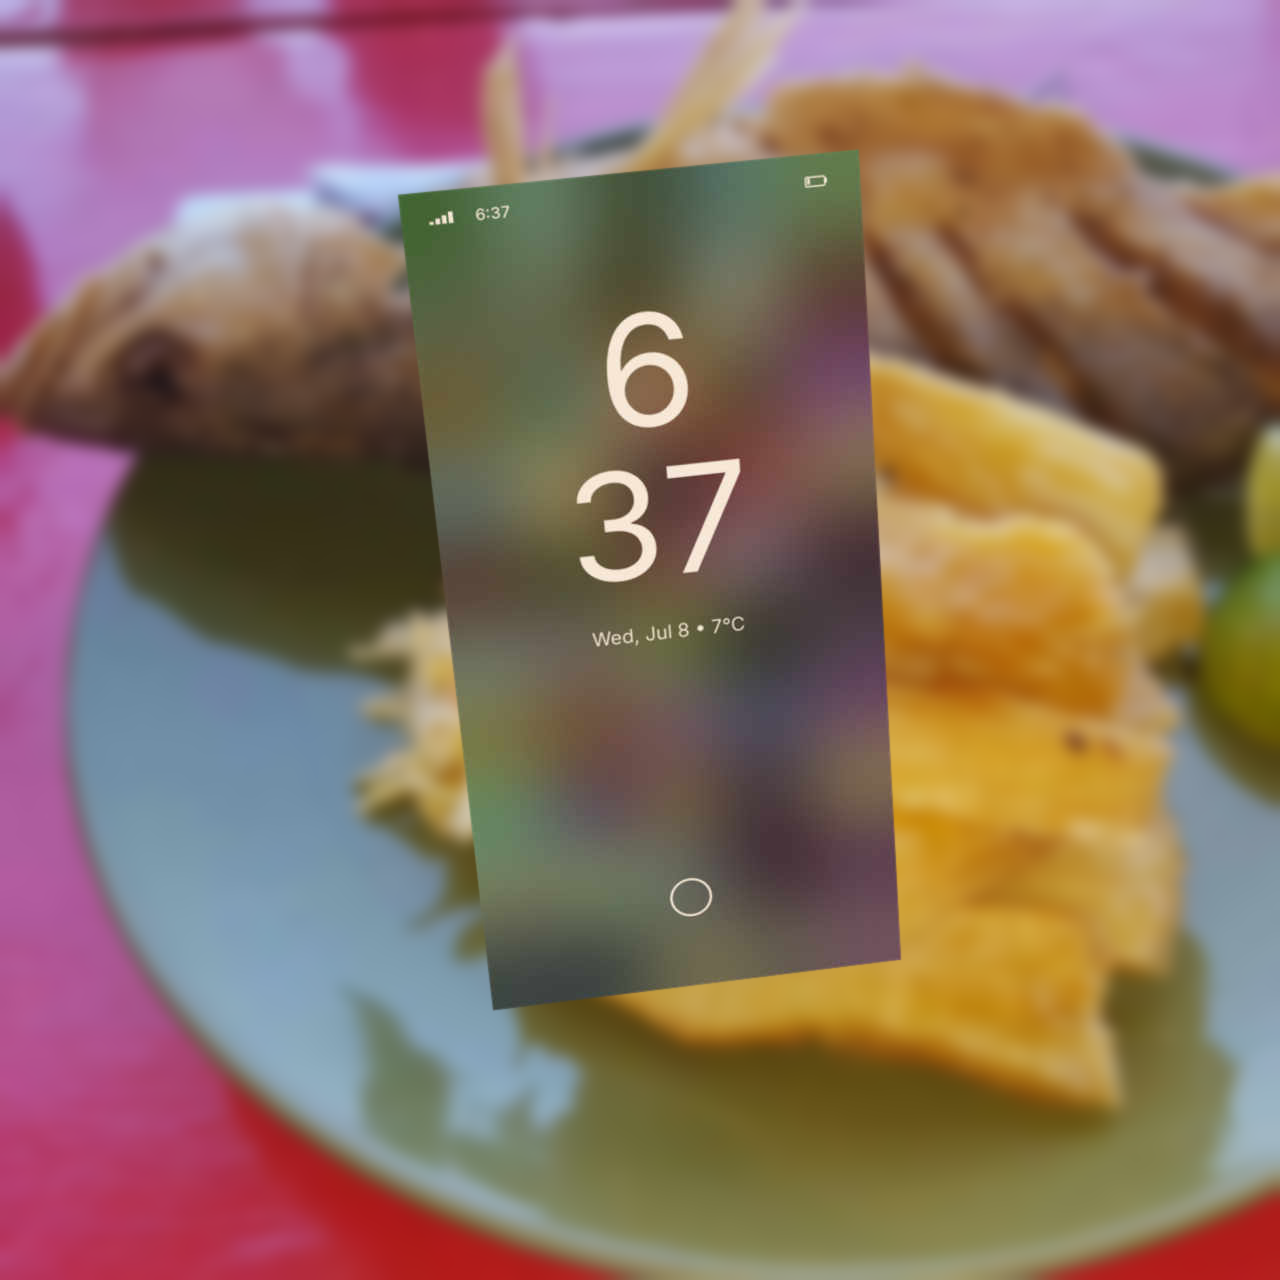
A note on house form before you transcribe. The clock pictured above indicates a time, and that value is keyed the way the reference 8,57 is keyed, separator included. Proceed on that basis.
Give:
6,37
